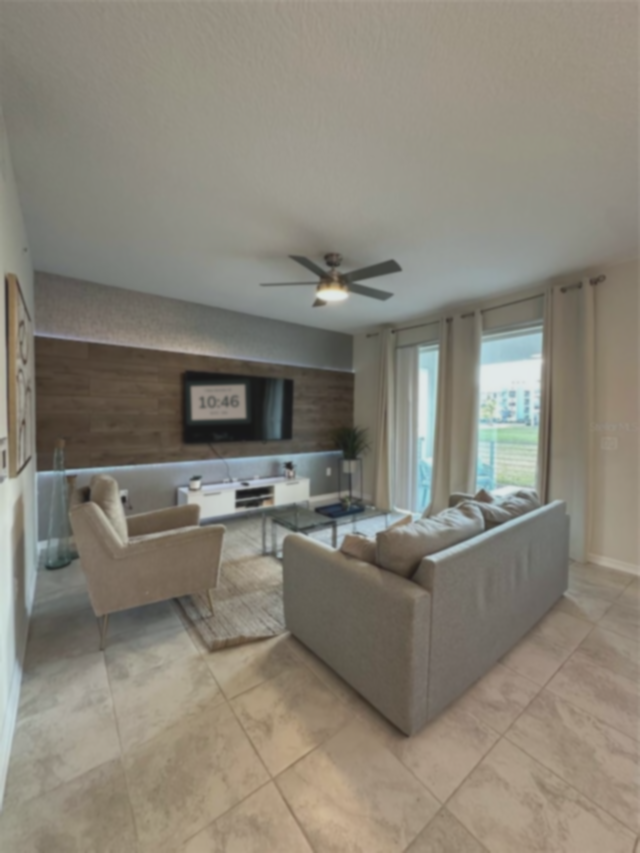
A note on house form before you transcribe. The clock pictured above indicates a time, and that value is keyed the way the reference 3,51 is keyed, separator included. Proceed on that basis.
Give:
10,46
